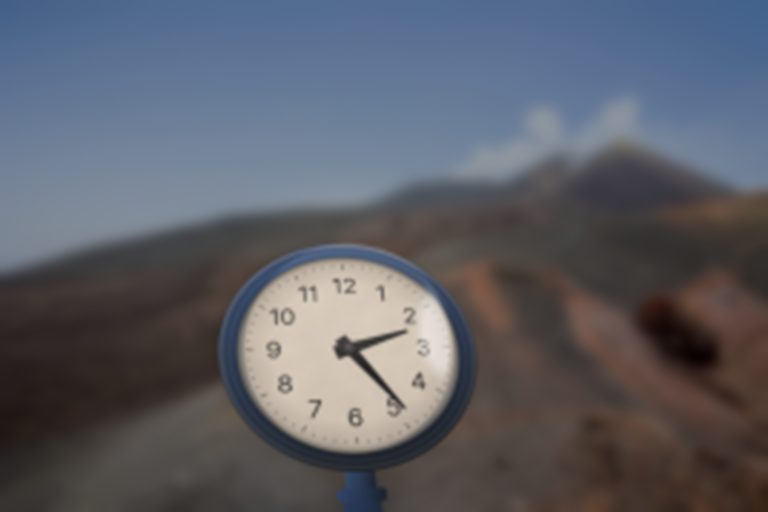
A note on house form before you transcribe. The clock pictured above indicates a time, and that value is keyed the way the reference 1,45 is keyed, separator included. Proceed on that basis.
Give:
2,24
